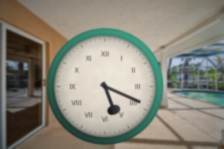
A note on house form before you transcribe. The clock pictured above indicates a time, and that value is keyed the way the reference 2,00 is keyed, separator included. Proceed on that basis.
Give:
5,19
